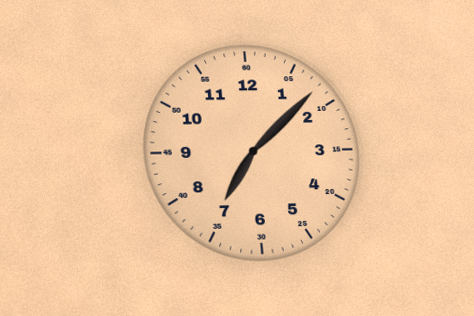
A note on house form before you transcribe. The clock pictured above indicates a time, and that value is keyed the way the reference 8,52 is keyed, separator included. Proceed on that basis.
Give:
7,08
